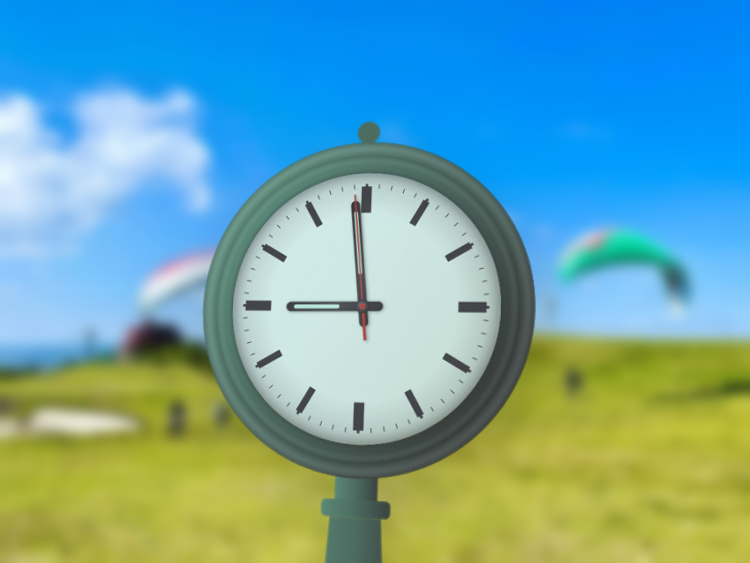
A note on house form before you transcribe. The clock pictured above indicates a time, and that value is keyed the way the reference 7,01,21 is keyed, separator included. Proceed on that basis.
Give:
8,58,59
